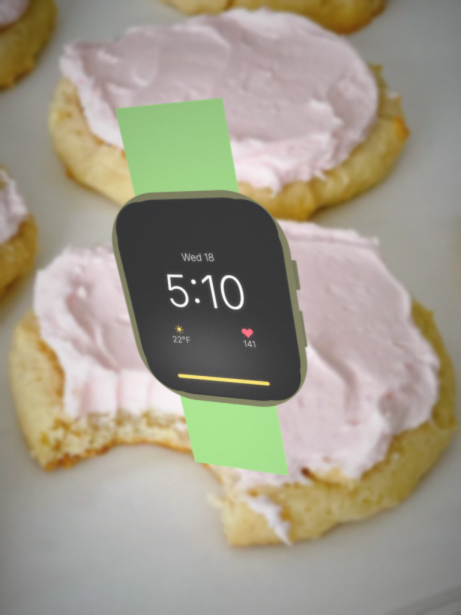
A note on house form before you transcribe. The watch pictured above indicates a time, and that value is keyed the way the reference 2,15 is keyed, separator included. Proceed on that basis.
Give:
5,10
